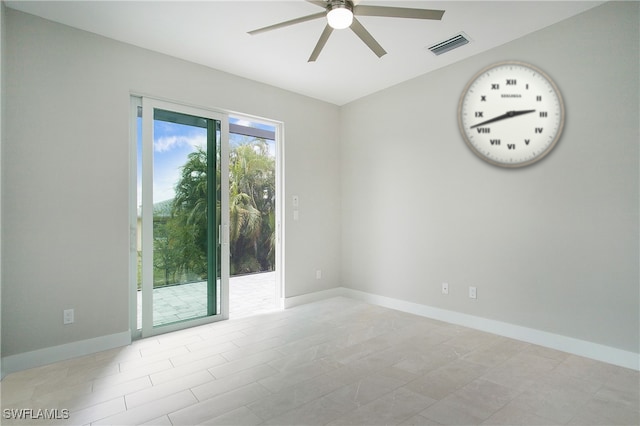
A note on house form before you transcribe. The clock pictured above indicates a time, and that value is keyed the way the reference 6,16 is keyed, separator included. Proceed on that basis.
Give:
2,42
